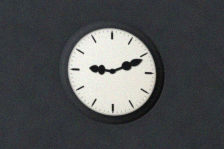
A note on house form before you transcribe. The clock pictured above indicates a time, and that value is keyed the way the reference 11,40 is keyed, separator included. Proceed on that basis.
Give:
9,11
